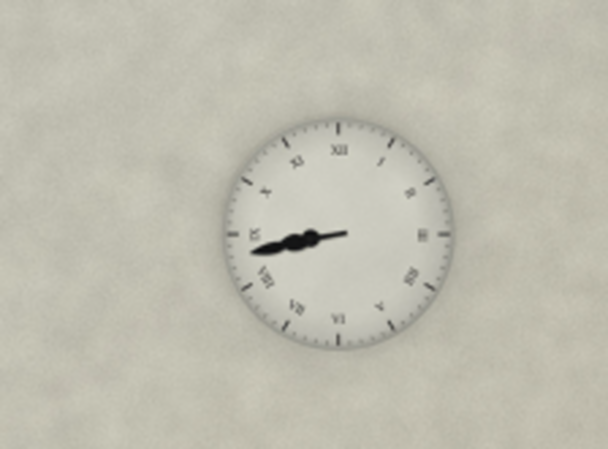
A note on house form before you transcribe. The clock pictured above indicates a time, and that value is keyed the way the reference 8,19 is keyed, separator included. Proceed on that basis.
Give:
8,43
